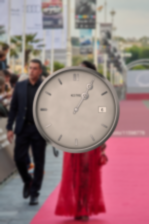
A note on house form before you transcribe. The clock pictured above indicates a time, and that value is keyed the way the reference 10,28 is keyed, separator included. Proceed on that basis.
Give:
1,05
